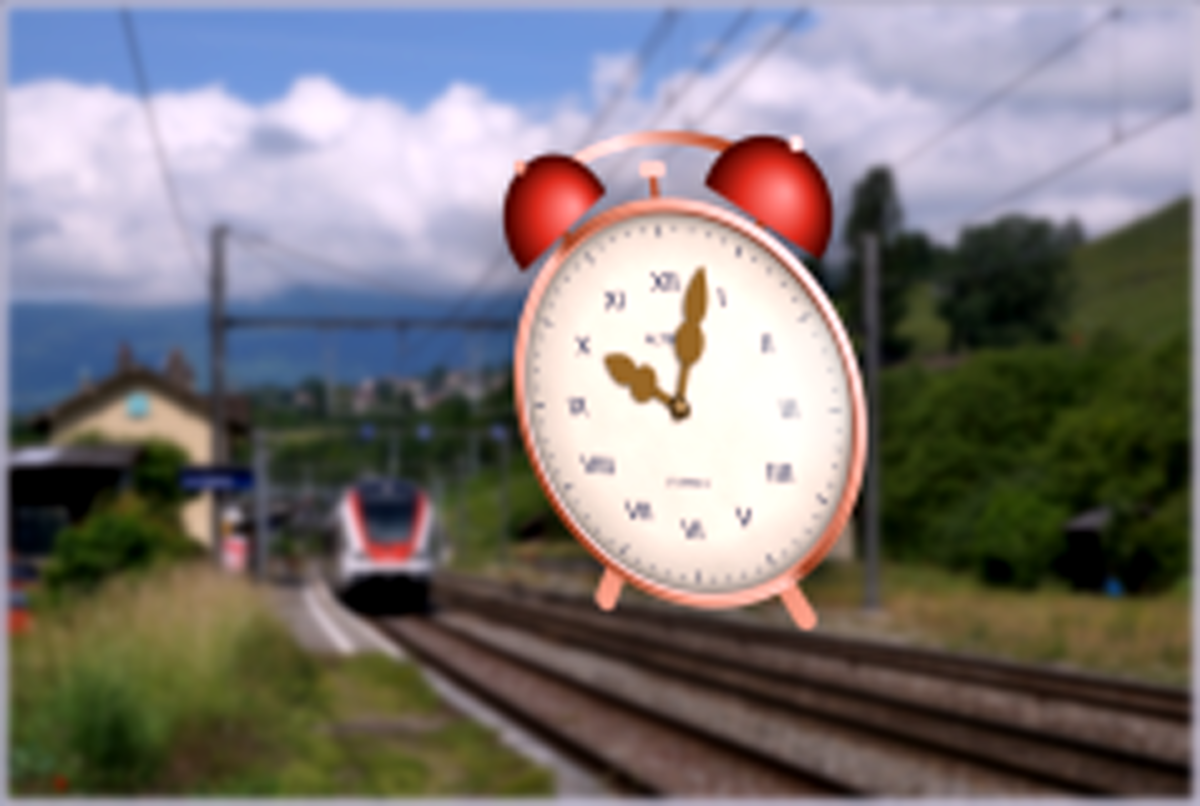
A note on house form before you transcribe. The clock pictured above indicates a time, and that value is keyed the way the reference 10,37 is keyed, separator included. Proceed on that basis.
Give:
10,03
